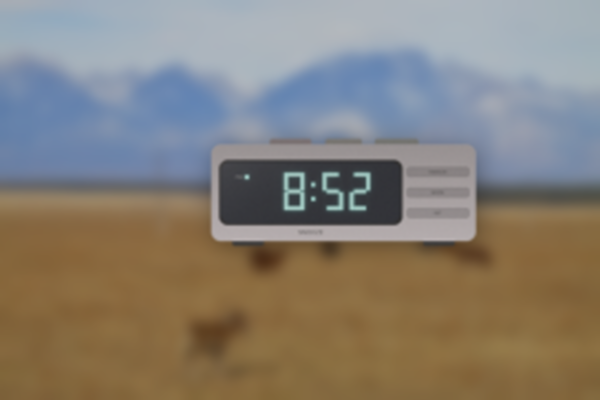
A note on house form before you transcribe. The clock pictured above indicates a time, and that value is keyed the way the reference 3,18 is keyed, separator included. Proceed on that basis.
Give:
8,52
